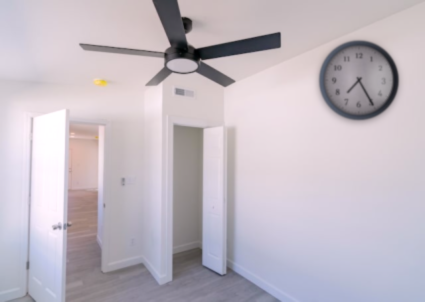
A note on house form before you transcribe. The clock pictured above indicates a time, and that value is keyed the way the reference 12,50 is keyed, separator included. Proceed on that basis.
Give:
7,25
